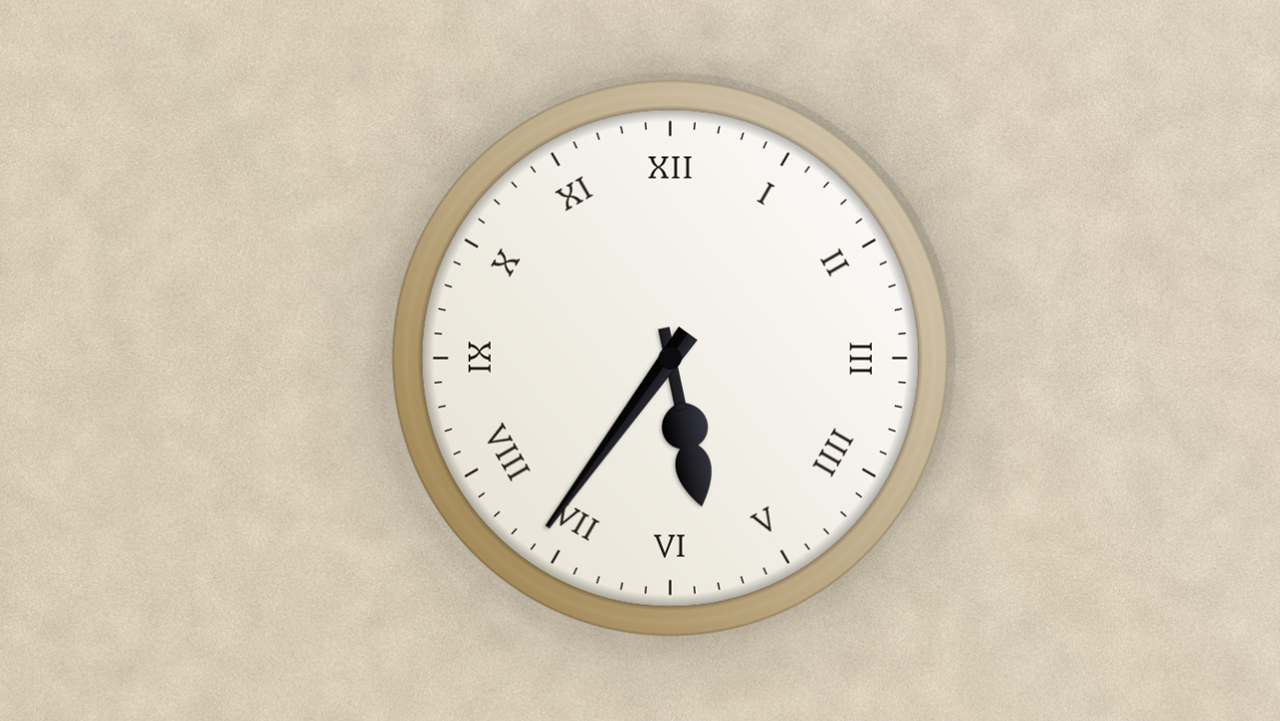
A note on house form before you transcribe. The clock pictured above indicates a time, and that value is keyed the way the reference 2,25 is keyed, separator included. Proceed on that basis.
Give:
5,36
